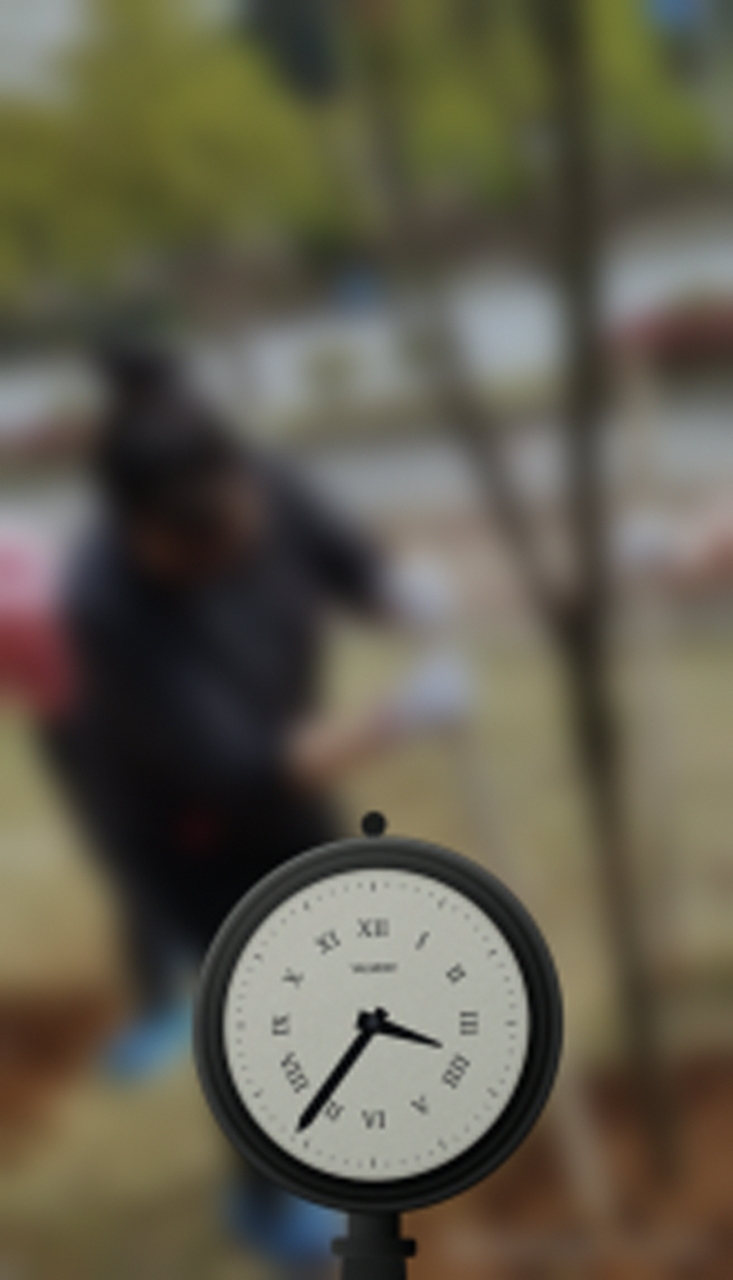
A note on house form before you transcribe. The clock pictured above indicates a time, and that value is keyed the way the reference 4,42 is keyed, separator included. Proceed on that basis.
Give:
3,36
